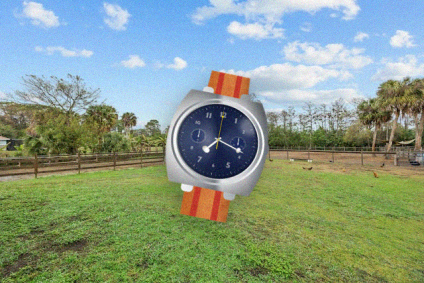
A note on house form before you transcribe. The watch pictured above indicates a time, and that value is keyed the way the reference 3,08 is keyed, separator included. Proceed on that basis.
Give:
7,18
